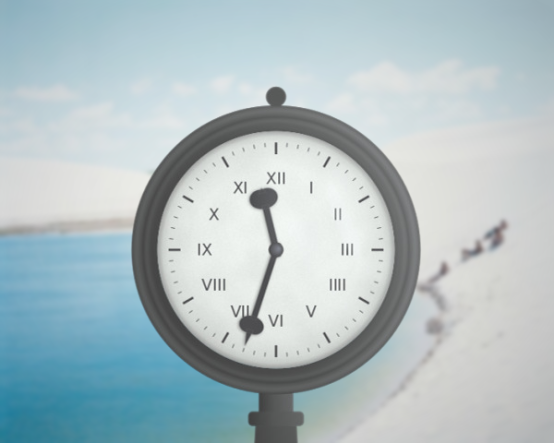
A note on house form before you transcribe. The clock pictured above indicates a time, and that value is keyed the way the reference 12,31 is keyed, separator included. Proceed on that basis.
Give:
11,33
